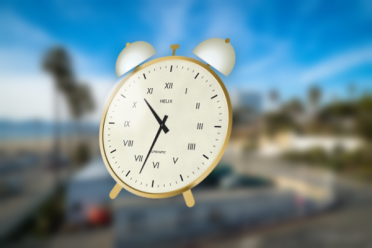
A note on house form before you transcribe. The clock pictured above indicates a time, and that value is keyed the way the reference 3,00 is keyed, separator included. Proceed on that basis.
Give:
10,33
